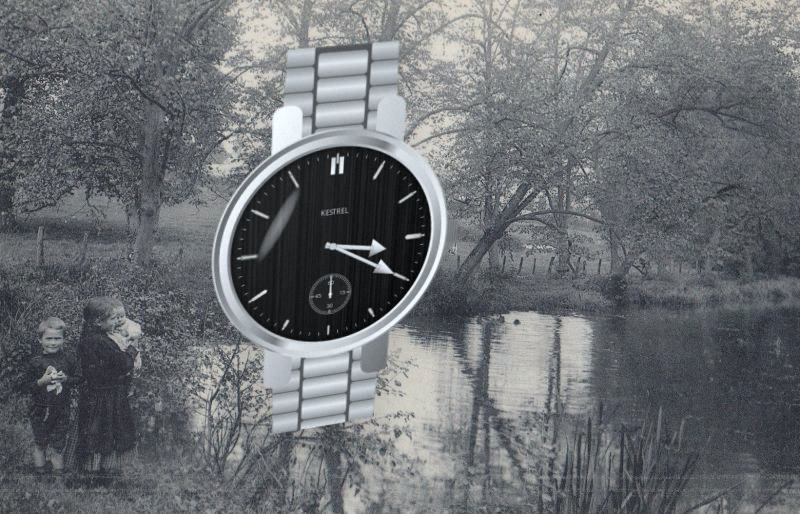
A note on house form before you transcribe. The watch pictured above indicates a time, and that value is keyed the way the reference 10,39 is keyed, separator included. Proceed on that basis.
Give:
3,20
